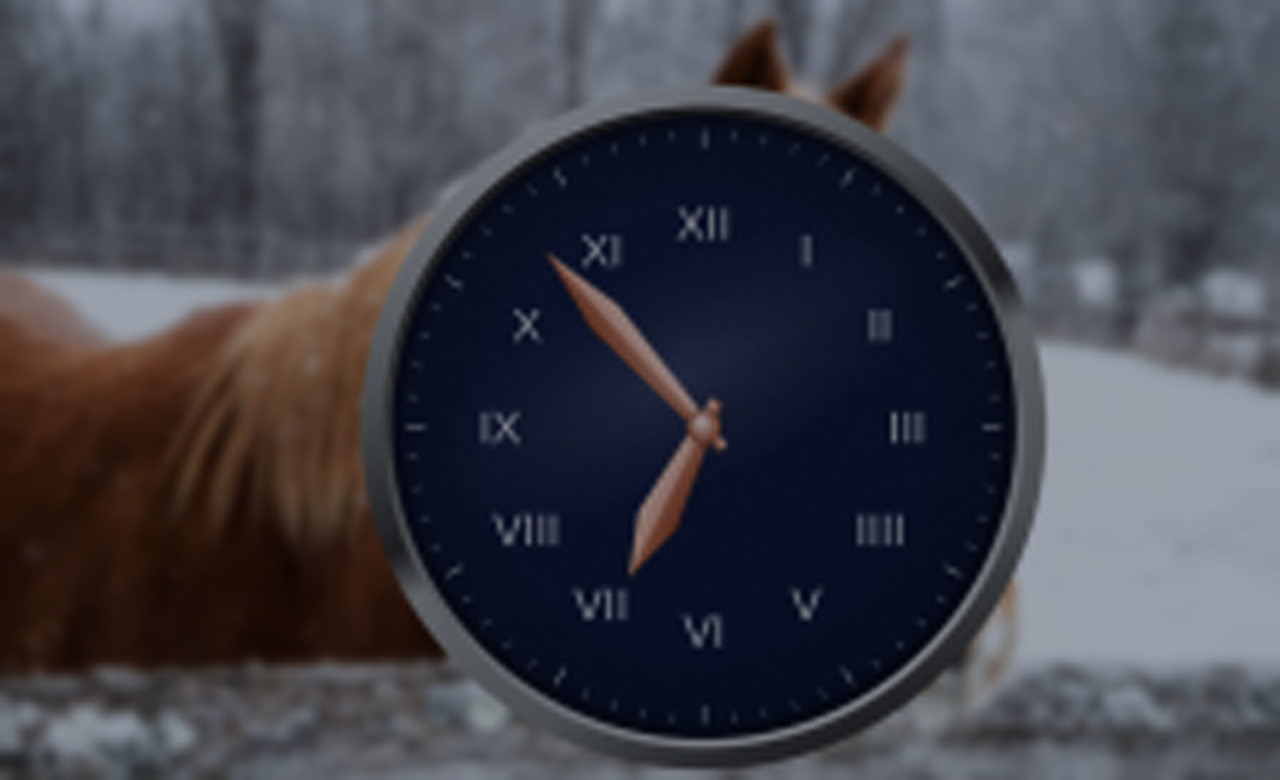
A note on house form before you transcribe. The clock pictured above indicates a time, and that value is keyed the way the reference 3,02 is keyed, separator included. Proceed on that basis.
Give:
6,53
